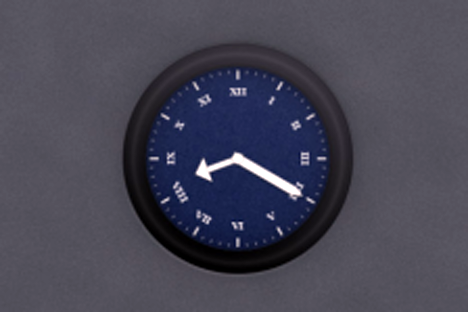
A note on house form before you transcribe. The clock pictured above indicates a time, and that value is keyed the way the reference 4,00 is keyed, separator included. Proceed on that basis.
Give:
8,20
